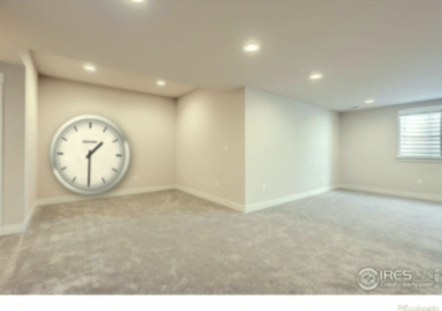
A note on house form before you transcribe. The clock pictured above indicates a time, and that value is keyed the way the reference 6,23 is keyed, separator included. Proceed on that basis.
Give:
1,30
